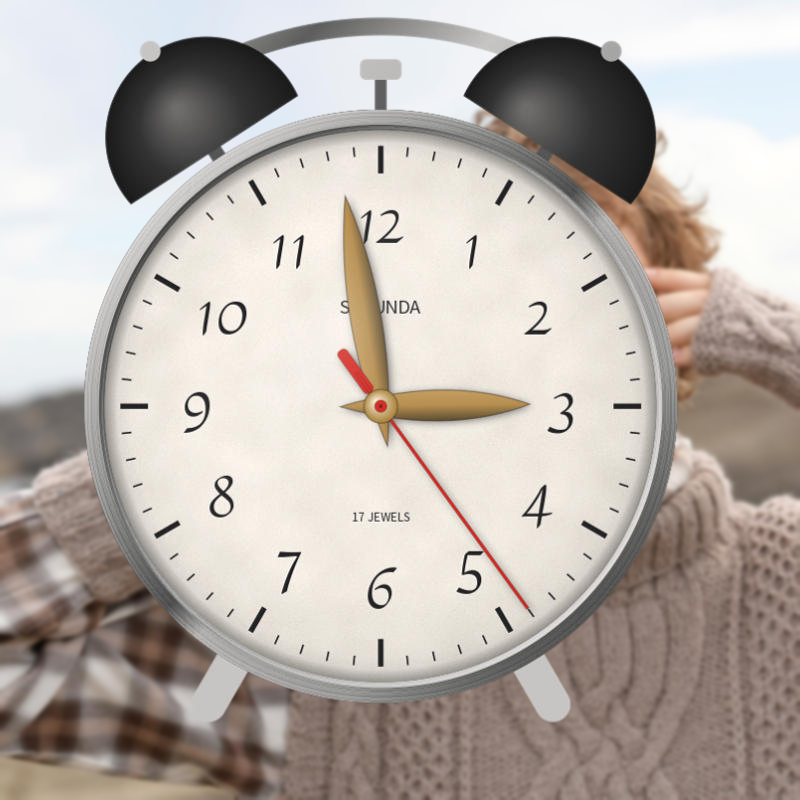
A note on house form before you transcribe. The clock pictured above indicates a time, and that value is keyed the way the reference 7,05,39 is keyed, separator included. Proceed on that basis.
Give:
2,58,24
